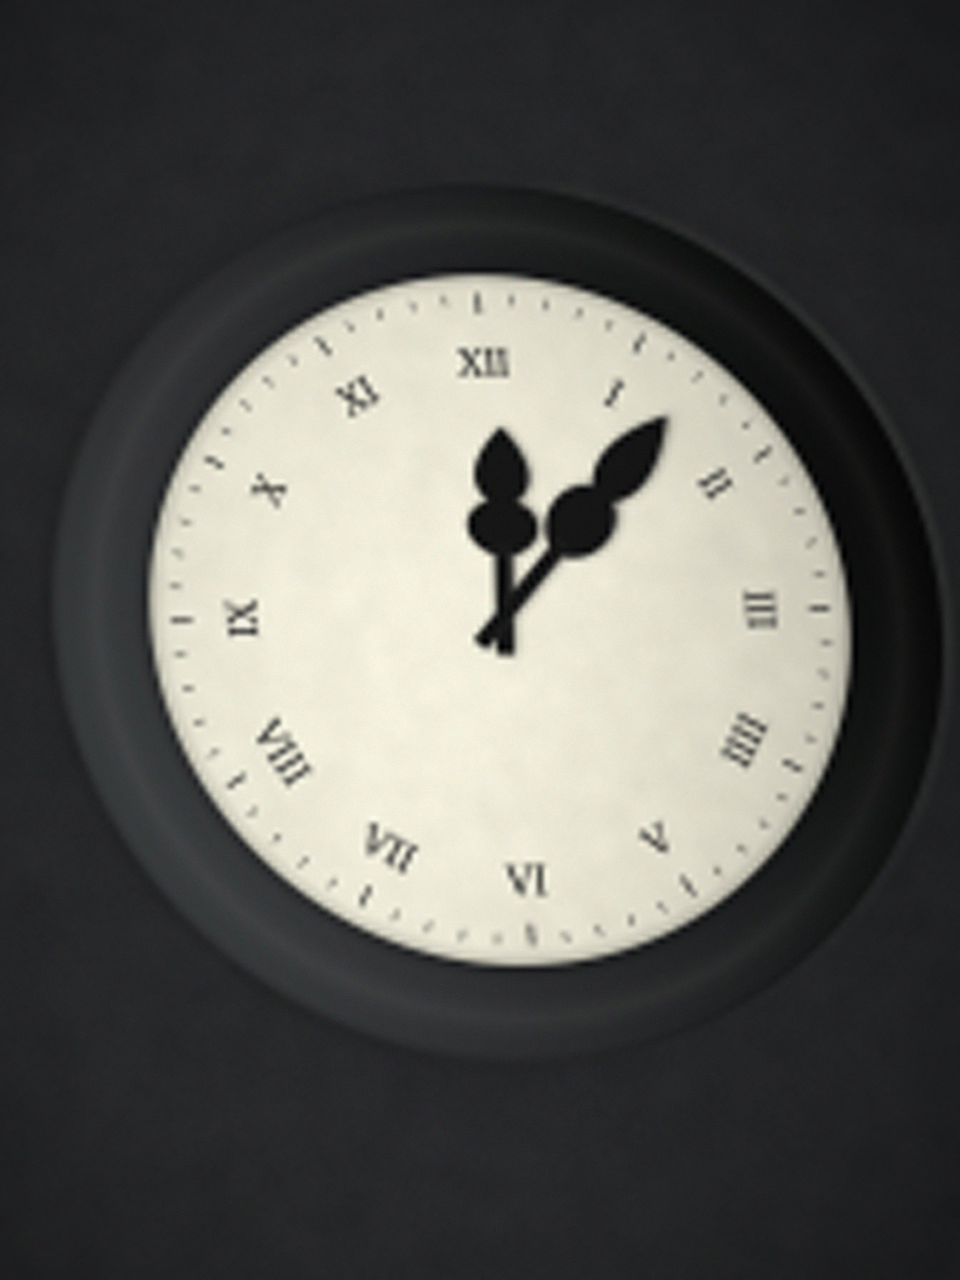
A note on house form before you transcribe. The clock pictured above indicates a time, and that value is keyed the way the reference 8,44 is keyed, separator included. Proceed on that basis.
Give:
12,07
